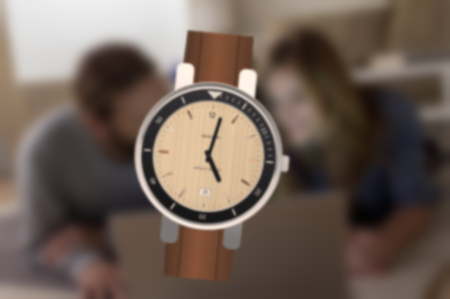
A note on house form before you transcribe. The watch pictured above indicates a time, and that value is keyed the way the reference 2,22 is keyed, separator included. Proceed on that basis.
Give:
5,02
